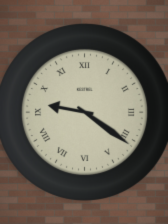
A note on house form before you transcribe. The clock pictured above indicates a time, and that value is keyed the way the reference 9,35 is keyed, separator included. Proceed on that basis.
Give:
9,21
